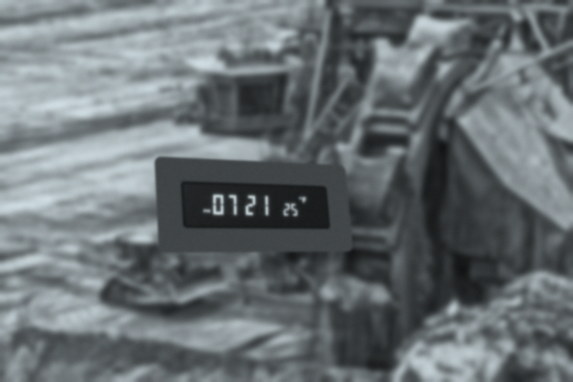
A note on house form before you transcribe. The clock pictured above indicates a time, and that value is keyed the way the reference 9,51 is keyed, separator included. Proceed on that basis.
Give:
7,21
